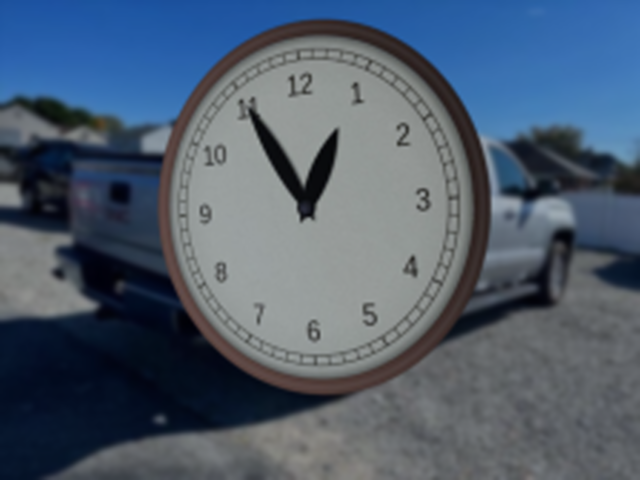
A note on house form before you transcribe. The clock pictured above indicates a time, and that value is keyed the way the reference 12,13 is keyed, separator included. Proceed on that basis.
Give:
12,55
